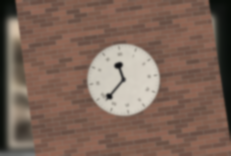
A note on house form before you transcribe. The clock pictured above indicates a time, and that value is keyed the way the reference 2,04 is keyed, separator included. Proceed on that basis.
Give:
11,38
